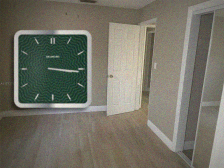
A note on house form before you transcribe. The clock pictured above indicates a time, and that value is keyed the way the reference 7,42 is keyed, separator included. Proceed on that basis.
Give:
3,16
